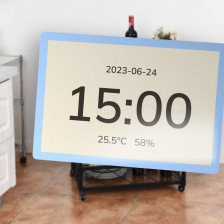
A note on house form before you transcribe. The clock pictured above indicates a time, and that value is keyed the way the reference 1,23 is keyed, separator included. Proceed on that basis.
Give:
15,00
